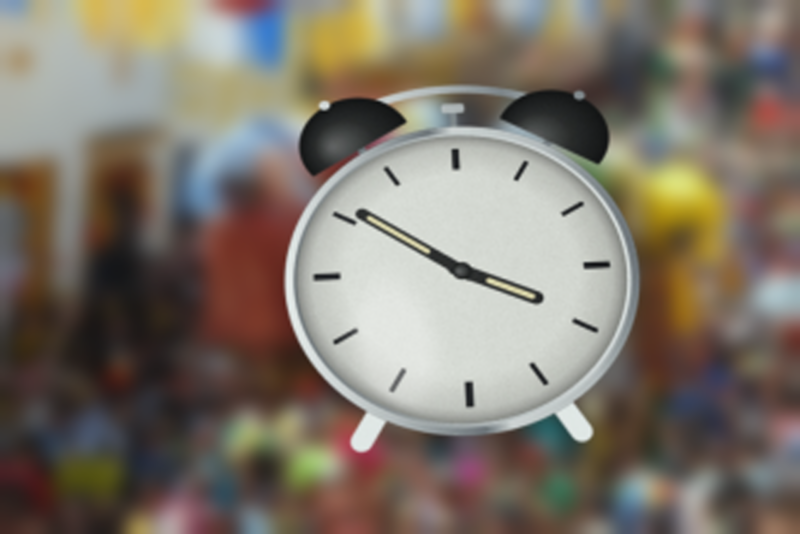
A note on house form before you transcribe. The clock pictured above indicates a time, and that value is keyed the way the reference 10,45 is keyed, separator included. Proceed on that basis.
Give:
3,51
